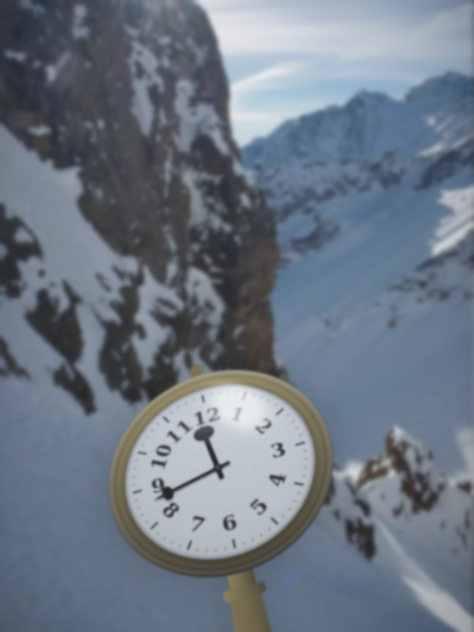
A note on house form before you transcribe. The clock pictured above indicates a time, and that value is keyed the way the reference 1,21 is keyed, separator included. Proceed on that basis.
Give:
11,43
